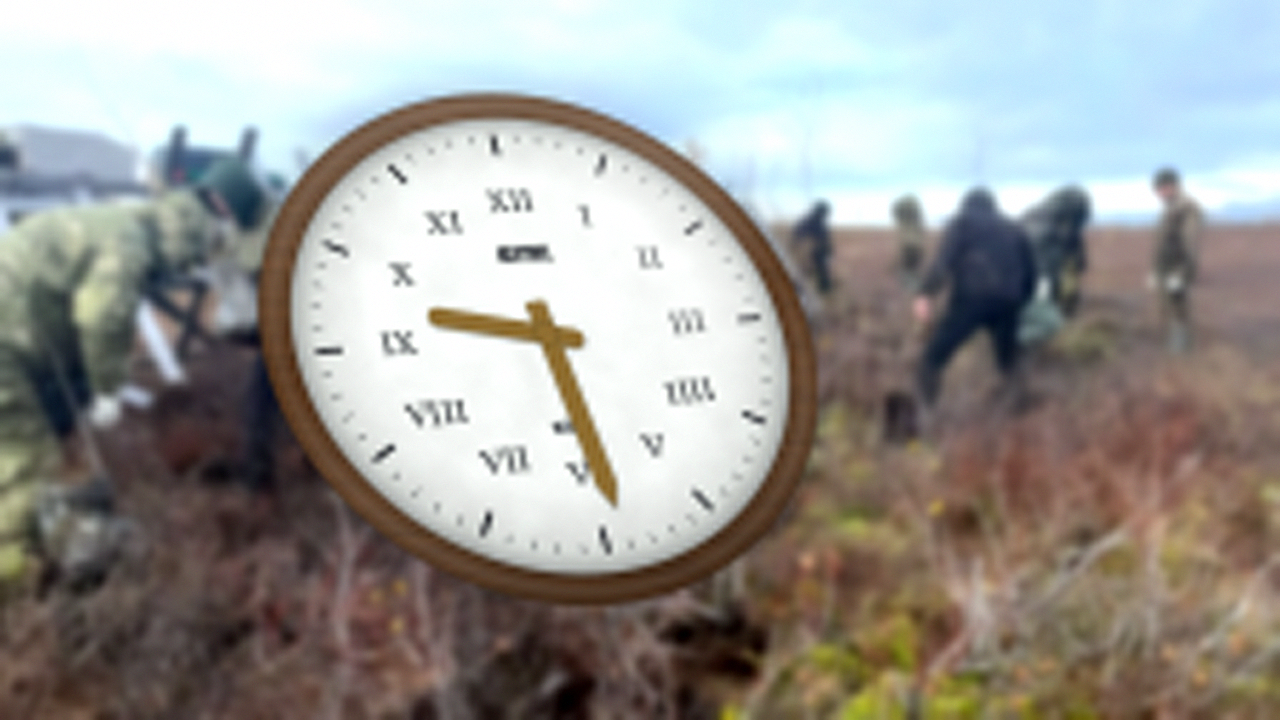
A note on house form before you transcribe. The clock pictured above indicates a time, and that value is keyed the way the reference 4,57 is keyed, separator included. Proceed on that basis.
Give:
9,29
